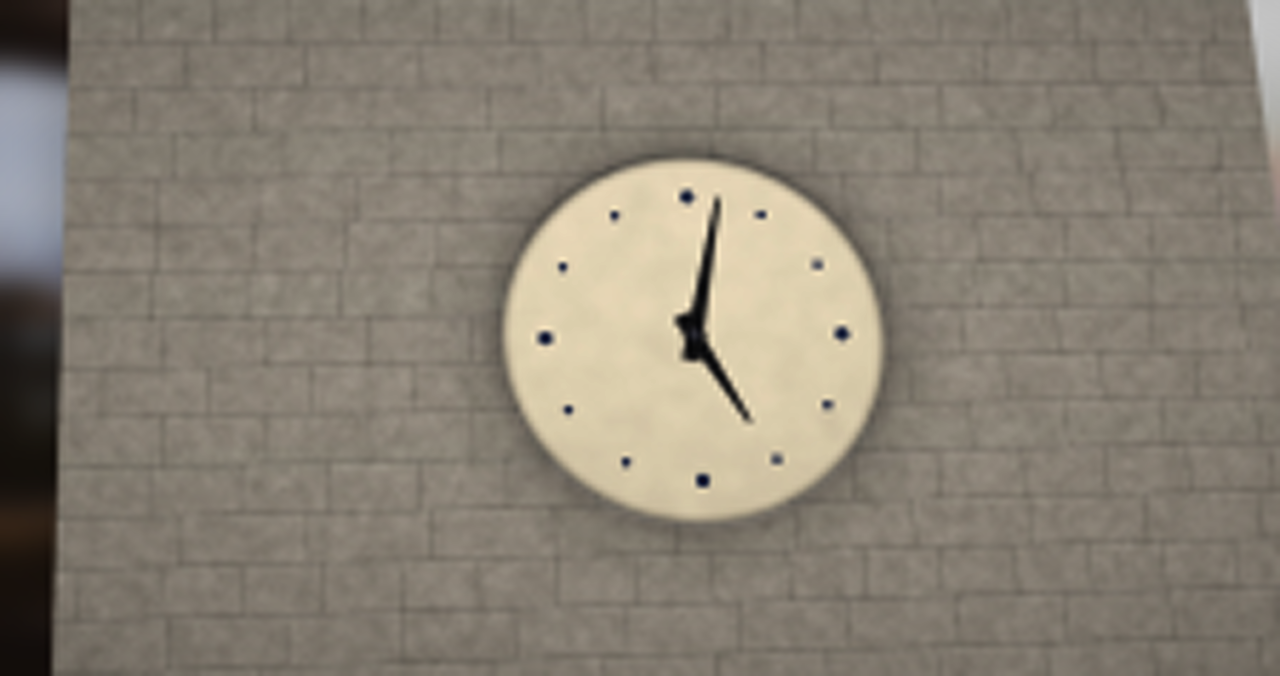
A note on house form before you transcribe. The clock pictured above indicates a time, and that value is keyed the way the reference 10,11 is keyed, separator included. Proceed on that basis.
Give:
5,02
